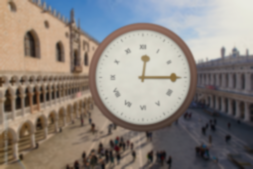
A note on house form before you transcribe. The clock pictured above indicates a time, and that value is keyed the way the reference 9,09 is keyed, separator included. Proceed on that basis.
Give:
12,15
